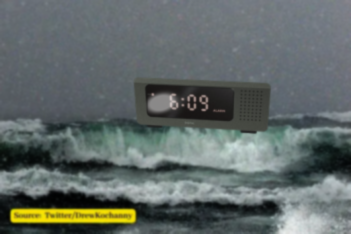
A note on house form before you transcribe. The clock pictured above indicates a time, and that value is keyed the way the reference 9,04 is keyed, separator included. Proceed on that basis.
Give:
6,09
